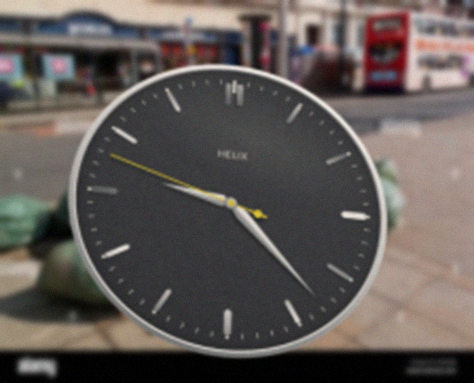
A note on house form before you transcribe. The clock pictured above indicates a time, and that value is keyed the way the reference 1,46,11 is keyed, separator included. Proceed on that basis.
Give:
9,22,48
